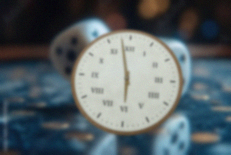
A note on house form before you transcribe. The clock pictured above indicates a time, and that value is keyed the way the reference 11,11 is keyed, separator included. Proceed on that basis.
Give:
5,58
